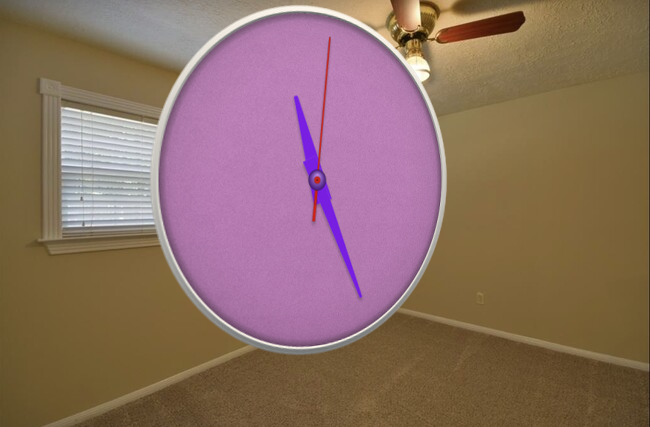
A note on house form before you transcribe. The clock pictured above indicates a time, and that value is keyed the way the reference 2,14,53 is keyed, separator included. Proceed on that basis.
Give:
11,26,01
